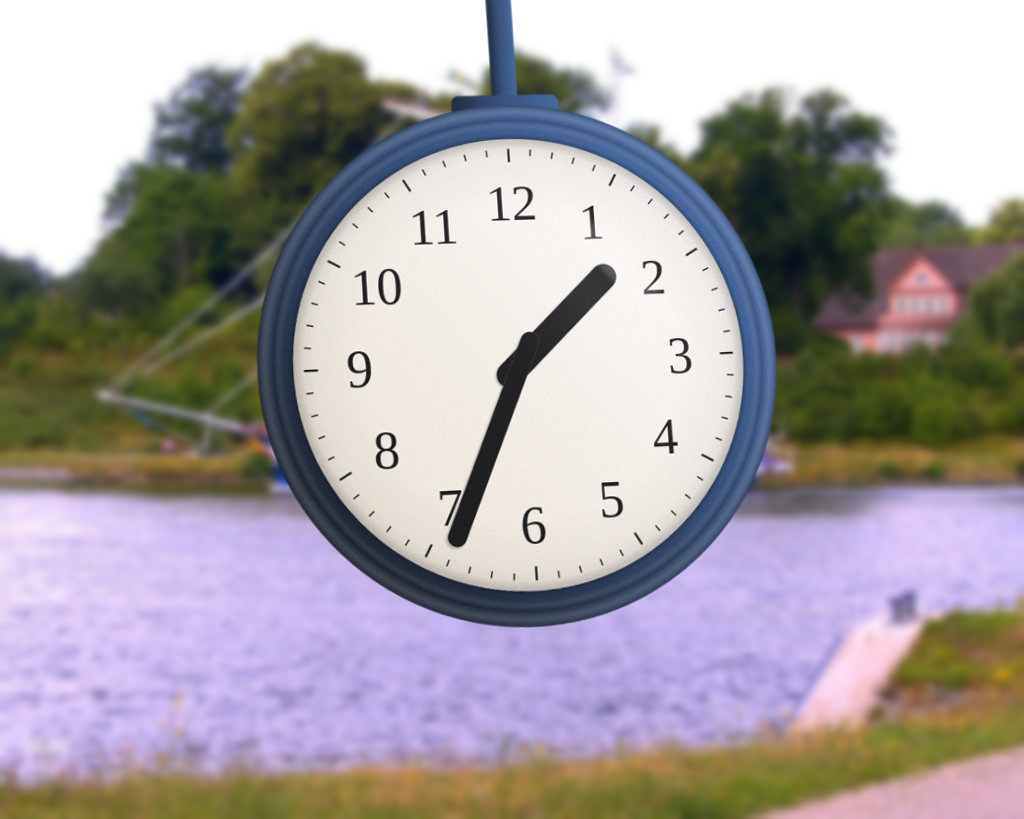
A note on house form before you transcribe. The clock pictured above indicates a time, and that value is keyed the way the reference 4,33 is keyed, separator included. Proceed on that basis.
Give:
1,34
